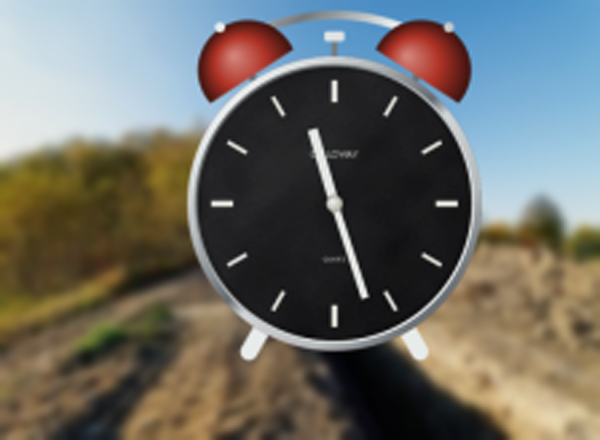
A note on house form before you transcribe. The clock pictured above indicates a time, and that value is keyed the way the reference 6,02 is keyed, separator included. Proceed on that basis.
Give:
11,27
